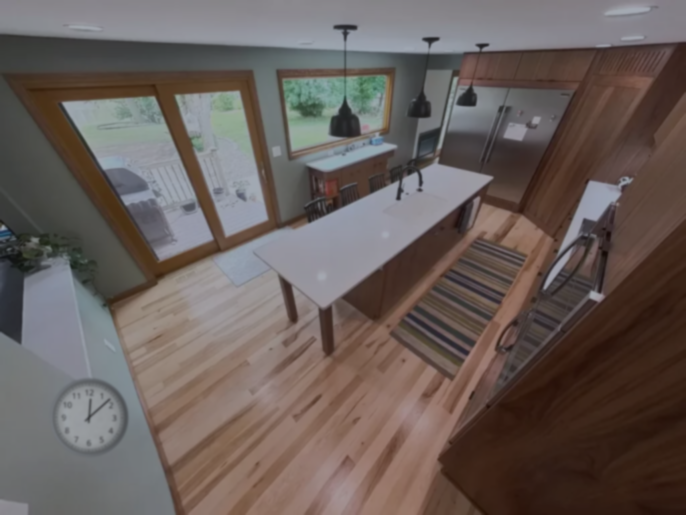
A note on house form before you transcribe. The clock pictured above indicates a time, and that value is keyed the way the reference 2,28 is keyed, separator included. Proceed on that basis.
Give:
12,08
